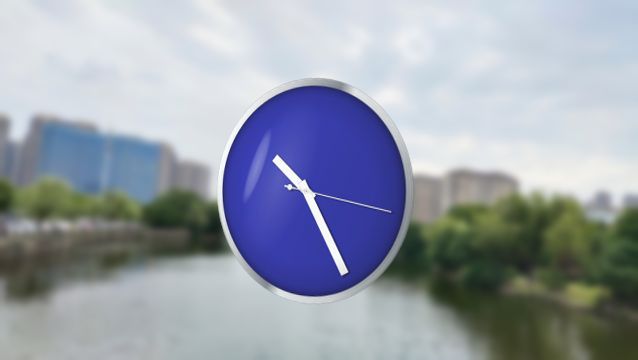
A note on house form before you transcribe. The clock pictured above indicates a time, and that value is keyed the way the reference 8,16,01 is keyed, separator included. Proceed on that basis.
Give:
10,25,17
